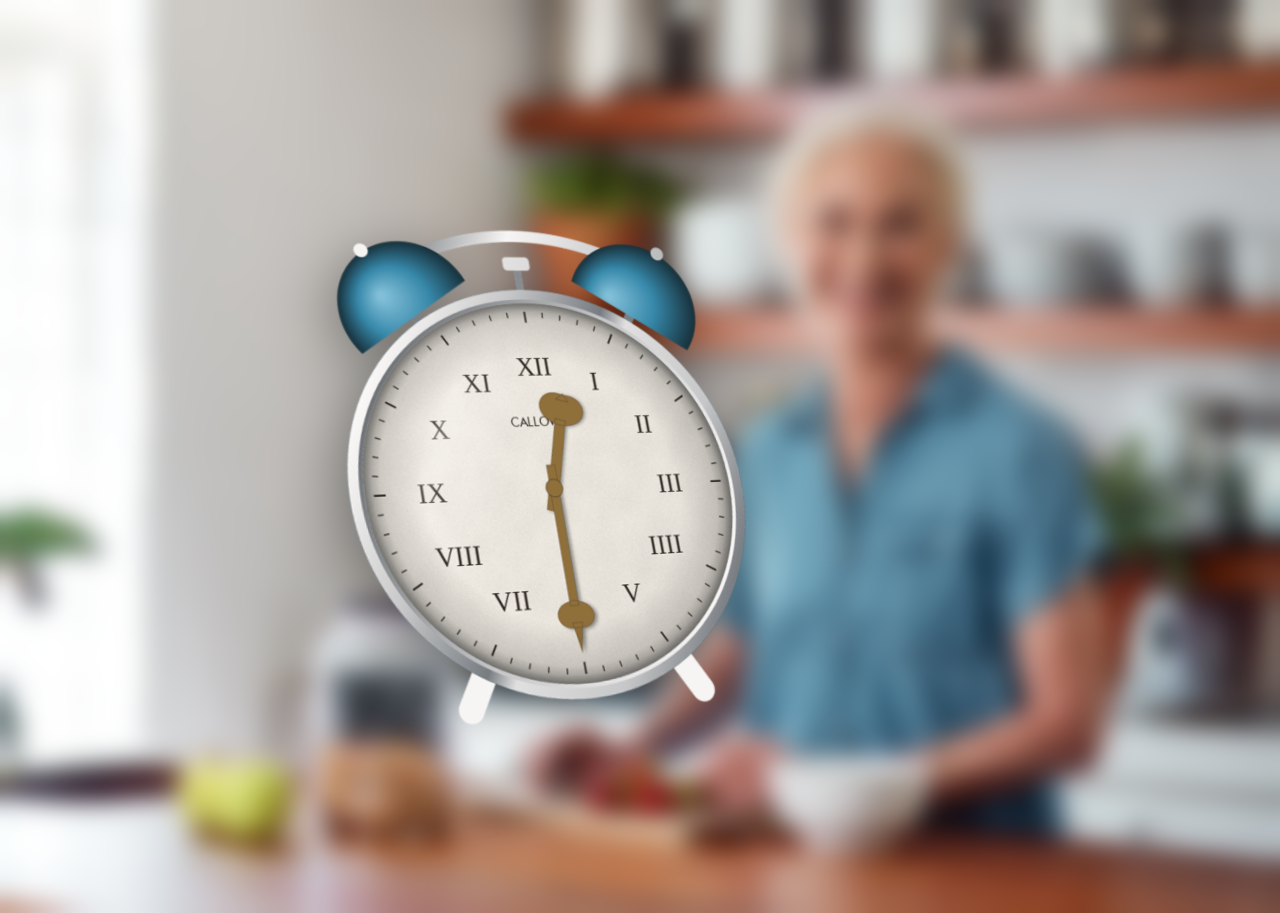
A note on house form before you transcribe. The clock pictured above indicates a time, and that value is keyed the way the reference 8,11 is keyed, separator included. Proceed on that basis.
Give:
12,30
